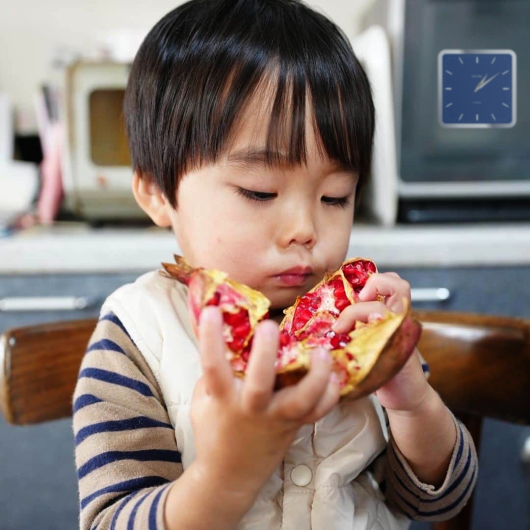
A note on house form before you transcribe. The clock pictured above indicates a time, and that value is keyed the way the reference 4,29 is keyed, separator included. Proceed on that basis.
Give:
1,09
